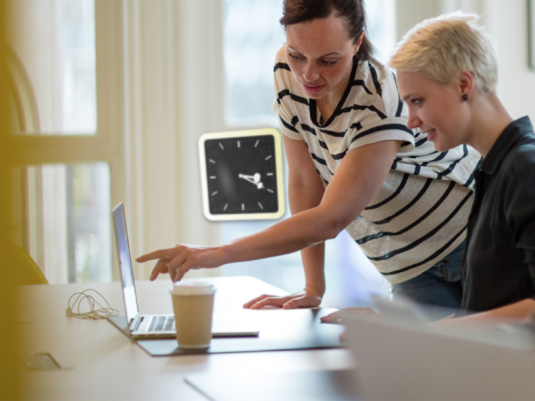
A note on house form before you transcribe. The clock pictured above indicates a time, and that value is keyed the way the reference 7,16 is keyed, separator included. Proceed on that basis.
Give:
3,20
